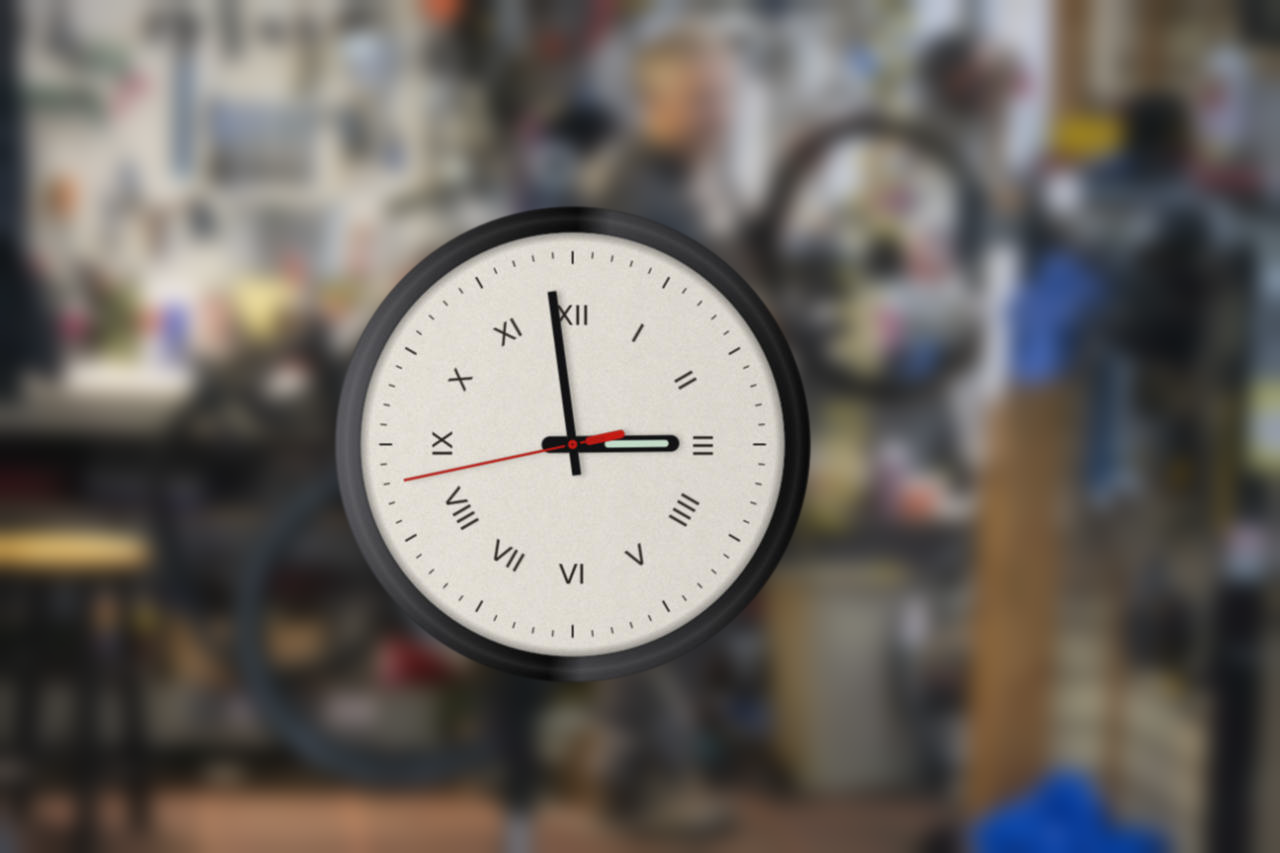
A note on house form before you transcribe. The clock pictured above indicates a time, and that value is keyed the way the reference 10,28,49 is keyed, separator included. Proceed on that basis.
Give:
2,58,43
